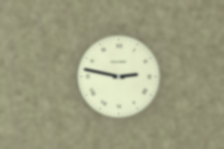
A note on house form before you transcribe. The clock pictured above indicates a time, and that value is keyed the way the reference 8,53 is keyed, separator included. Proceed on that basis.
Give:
2,47
